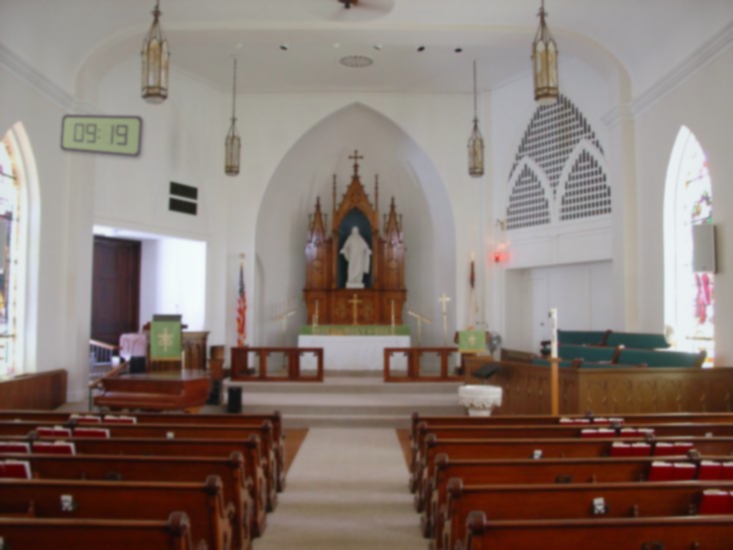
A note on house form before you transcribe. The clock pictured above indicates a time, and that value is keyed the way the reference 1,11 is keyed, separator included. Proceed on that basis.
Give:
9,19
